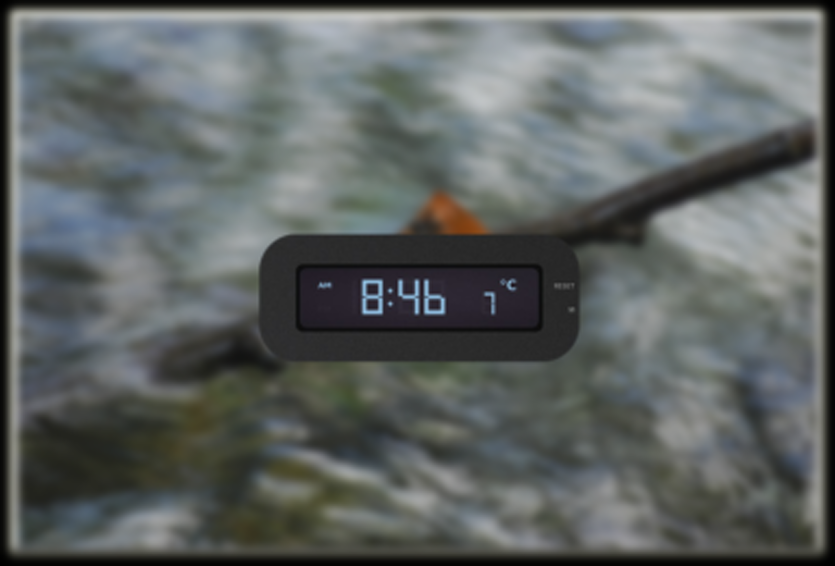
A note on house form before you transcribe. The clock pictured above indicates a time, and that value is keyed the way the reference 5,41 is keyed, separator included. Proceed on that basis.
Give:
8,46
